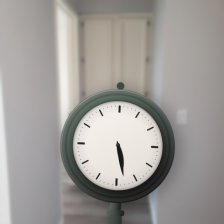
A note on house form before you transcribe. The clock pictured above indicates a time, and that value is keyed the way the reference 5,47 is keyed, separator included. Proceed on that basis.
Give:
5,28
